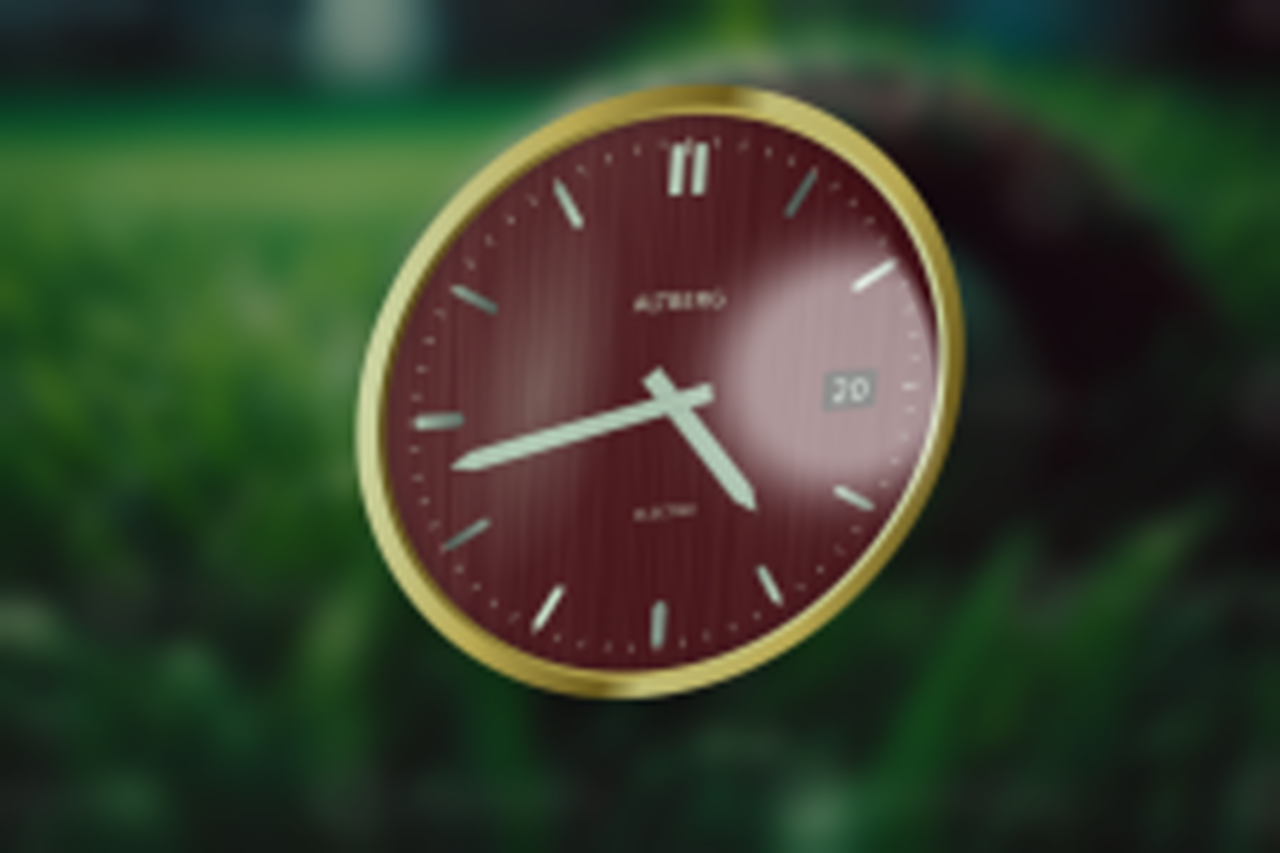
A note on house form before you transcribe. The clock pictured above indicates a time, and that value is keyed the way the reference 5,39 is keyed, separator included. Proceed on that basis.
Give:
4,43
